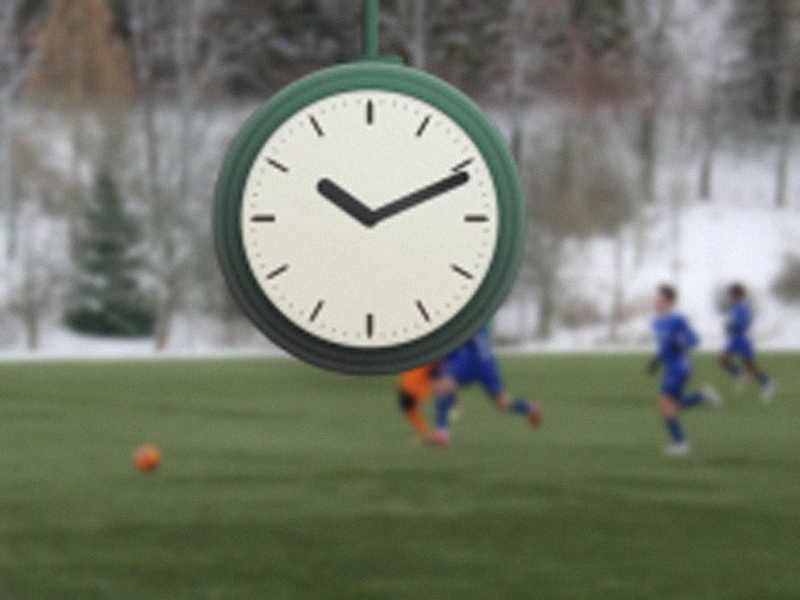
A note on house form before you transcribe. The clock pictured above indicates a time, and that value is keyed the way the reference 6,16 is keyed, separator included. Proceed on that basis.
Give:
10,11
